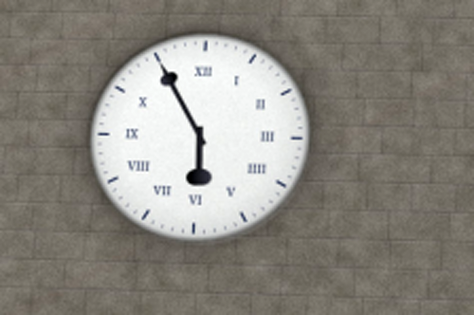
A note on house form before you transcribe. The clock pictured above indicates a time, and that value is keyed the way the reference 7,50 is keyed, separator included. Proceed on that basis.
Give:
5,55
